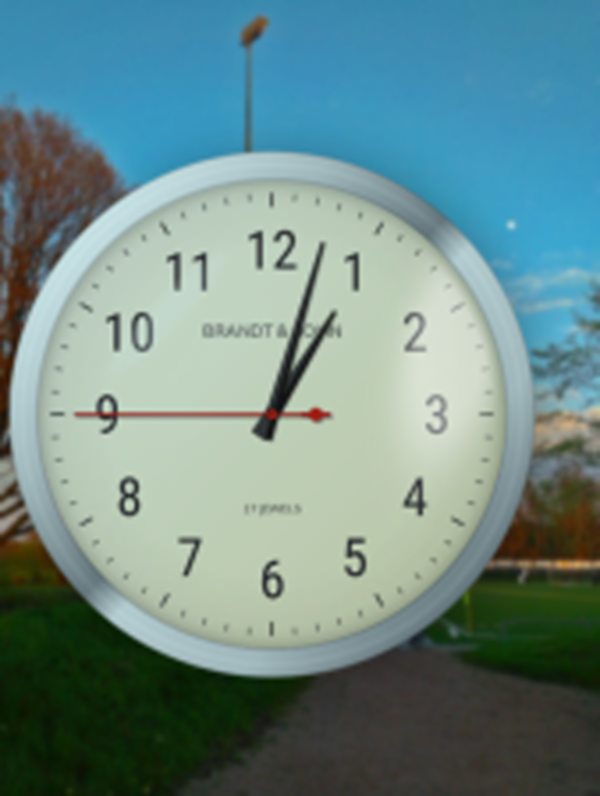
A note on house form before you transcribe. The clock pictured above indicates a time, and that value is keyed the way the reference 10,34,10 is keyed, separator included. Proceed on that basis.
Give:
1,02,45
